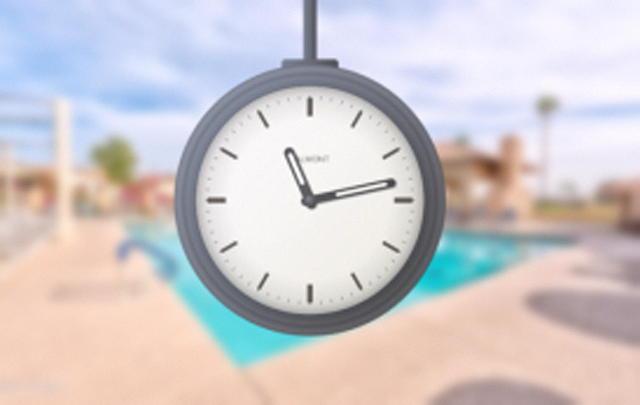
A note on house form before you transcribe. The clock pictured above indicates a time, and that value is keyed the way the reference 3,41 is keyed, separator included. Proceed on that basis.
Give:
11,13
